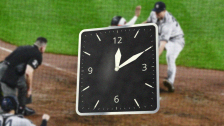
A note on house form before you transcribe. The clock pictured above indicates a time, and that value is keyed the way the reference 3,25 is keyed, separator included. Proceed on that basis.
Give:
12,10
